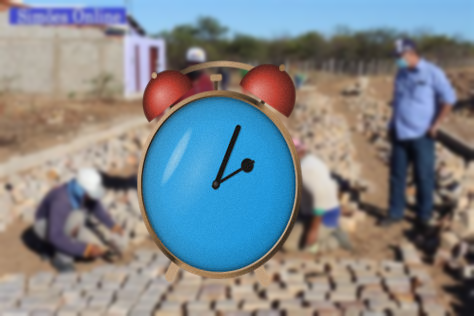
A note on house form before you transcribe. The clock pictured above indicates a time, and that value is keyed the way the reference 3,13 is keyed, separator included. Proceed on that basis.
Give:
2,04
